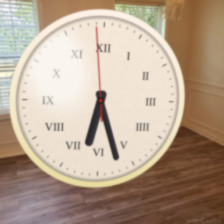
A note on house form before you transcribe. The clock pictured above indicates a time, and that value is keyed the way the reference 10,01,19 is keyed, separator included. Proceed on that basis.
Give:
6,26,59
